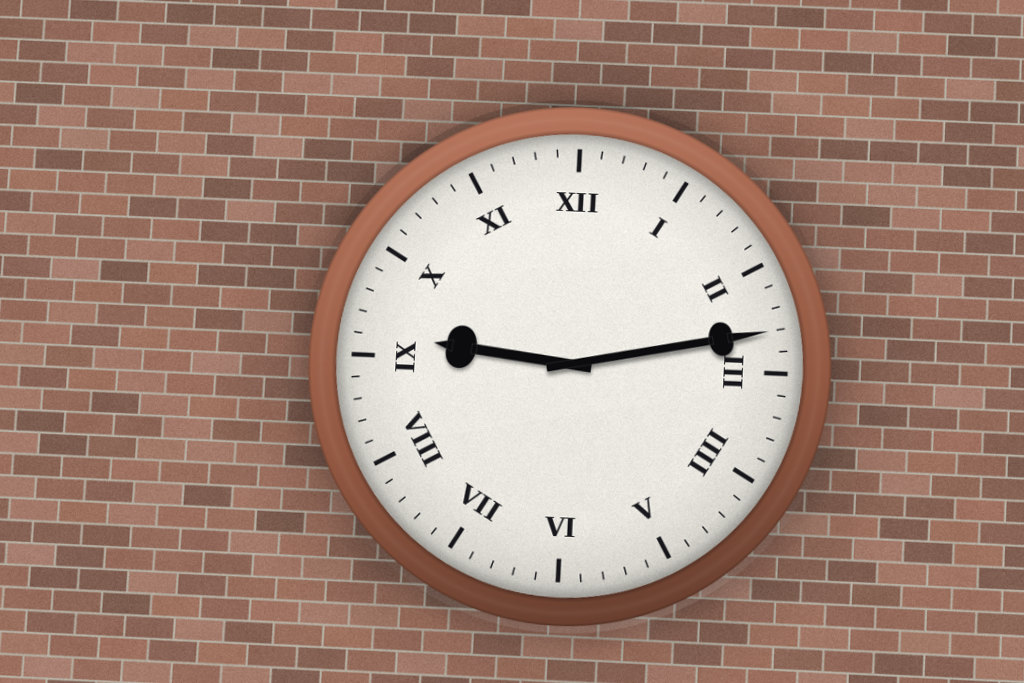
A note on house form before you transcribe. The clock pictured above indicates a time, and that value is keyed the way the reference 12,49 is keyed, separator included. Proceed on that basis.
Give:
9,13
